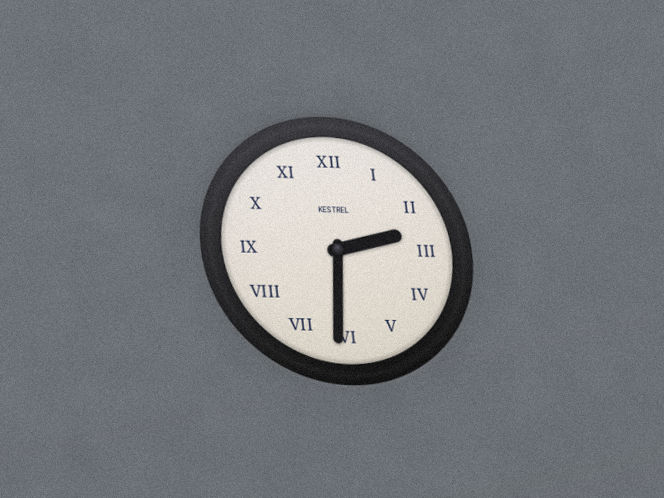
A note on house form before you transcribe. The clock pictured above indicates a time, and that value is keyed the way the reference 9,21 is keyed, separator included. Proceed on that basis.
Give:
2,31
